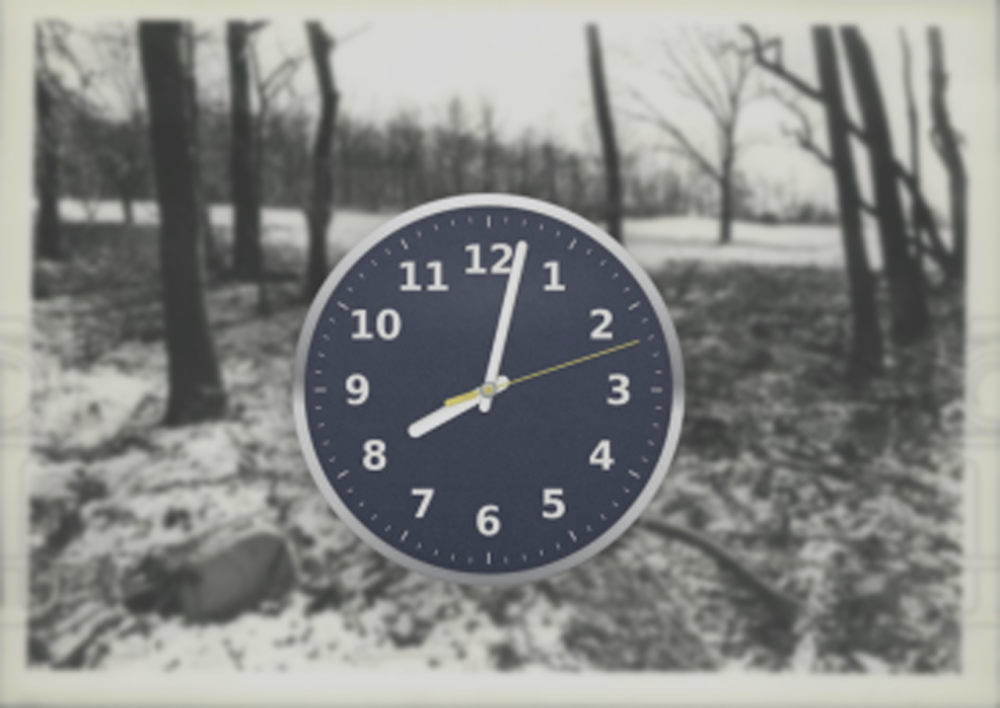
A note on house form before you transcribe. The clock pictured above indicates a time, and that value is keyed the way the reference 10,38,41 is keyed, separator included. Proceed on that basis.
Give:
8,02,12
